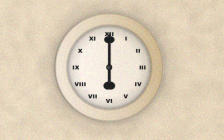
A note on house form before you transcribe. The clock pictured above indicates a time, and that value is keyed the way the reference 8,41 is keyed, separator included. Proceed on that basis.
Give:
6,00
